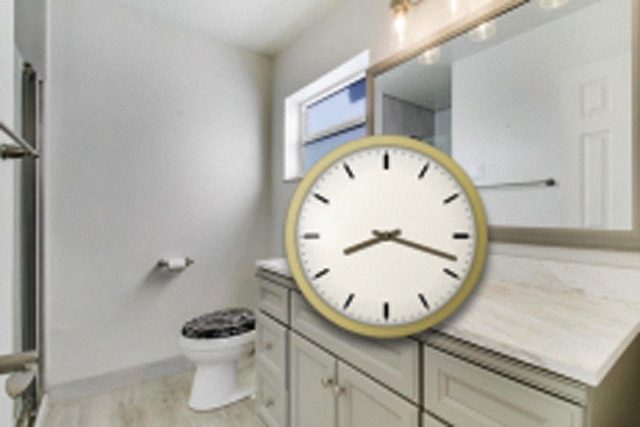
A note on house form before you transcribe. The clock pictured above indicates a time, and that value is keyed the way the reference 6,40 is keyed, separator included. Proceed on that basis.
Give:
8,18
